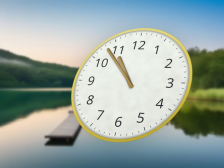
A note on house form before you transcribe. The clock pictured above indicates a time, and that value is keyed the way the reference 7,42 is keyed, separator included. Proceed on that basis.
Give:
10,53
